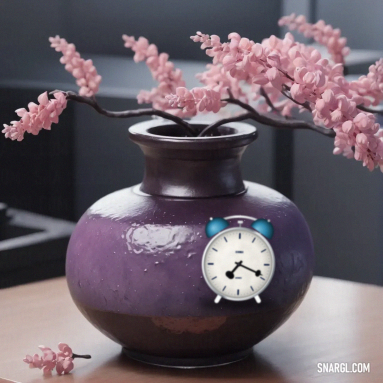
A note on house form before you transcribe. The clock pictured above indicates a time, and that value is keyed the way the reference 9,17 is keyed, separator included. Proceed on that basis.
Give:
7,19
